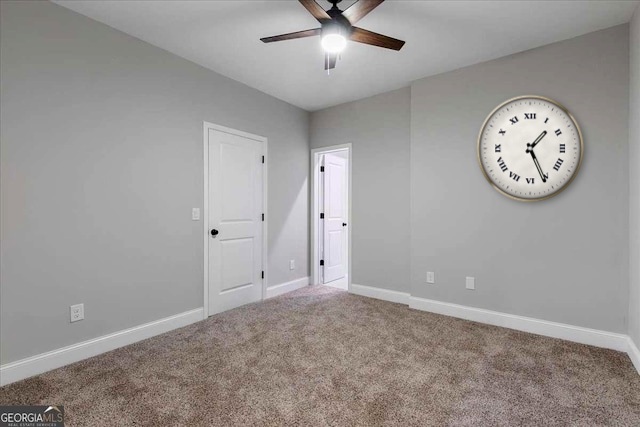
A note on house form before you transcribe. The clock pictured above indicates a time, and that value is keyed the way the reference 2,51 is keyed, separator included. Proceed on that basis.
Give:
1,26
